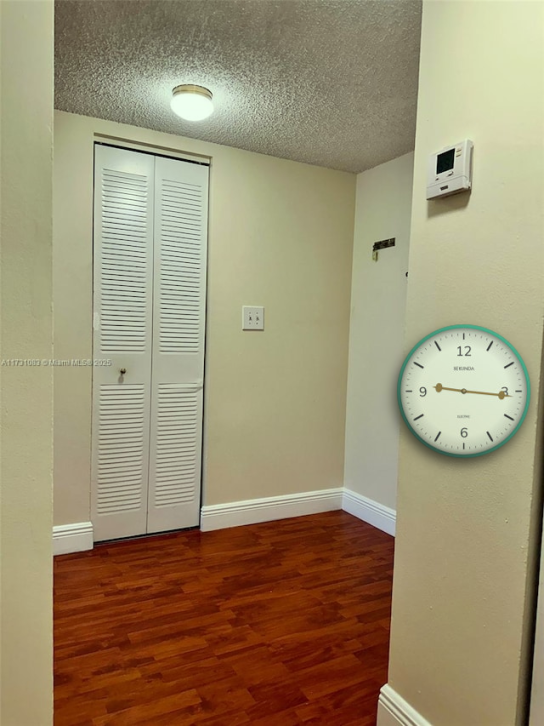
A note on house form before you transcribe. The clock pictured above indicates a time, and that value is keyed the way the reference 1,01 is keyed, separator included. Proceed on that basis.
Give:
9,16
